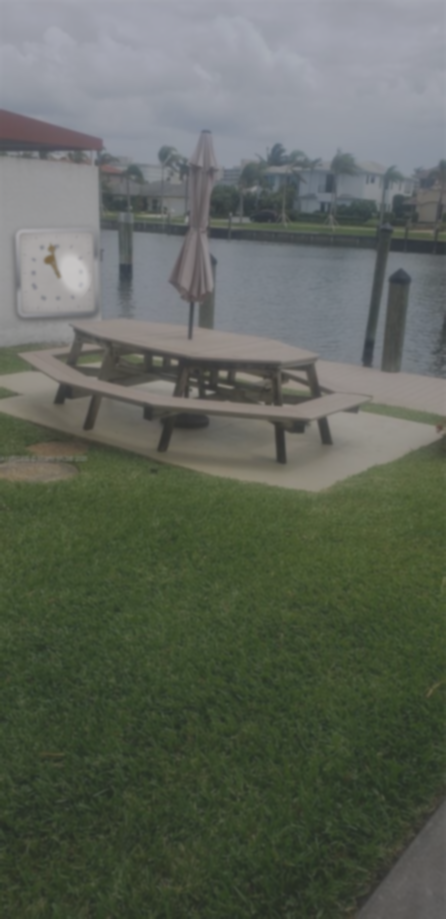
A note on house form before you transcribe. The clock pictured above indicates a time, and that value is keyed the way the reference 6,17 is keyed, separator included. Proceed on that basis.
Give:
10,58
